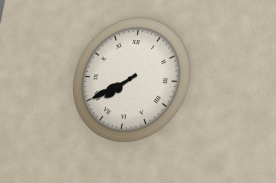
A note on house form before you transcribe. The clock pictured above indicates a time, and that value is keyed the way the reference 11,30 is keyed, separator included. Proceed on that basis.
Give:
7,40
